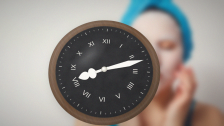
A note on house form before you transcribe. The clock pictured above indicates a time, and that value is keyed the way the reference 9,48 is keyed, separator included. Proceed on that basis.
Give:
8,12
